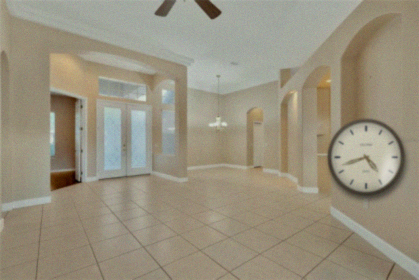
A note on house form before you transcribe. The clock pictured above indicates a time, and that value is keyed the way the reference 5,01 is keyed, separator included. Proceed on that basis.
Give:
4,42
